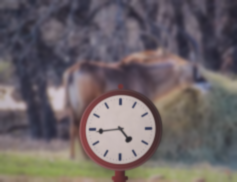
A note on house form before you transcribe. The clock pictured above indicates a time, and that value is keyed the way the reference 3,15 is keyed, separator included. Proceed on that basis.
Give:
4,44
